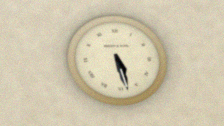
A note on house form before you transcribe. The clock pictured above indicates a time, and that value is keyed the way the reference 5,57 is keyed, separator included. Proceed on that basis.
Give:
5,28
